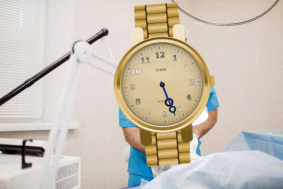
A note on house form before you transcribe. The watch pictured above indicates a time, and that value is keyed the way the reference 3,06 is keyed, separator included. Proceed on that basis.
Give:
5,27
